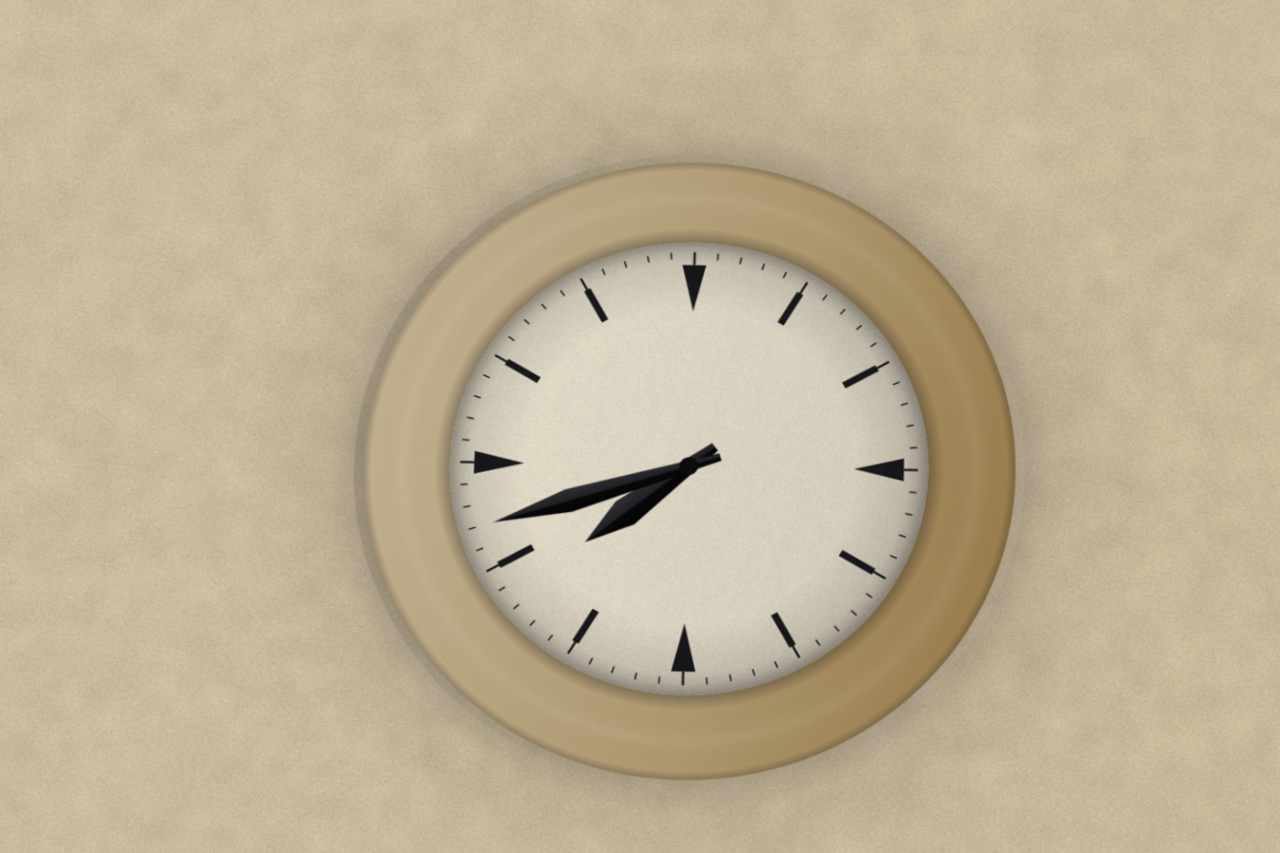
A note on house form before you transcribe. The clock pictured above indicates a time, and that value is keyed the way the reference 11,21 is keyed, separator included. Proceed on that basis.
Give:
7,42
